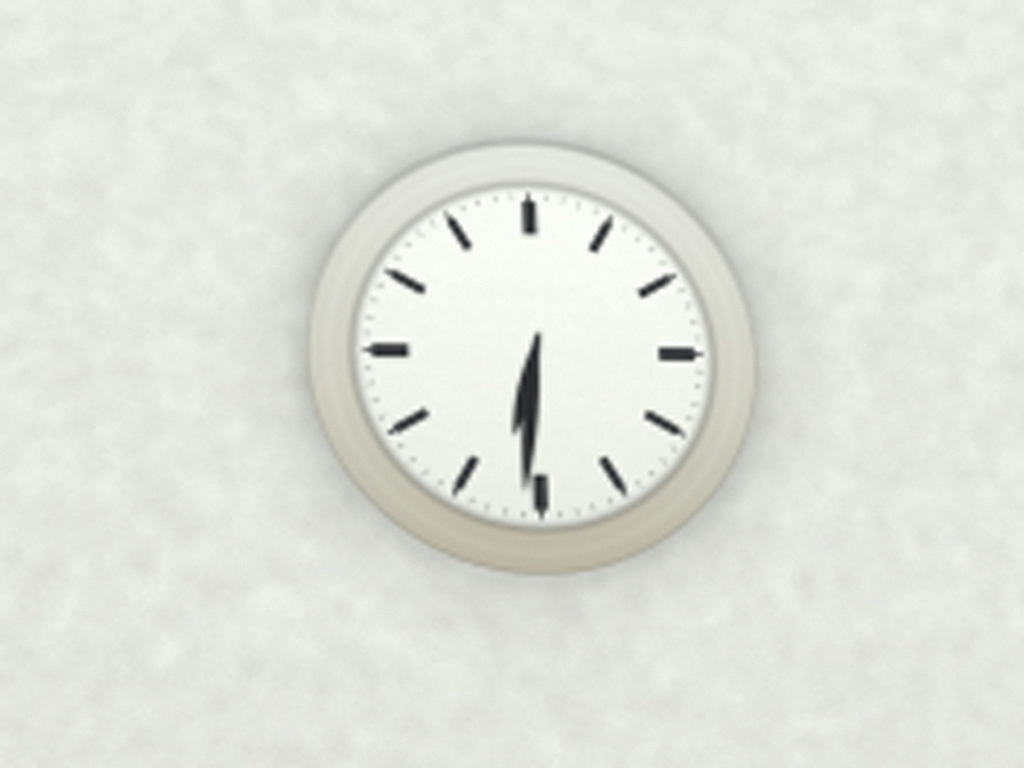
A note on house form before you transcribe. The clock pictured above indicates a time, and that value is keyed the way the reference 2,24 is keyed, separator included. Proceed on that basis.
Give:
6,31
